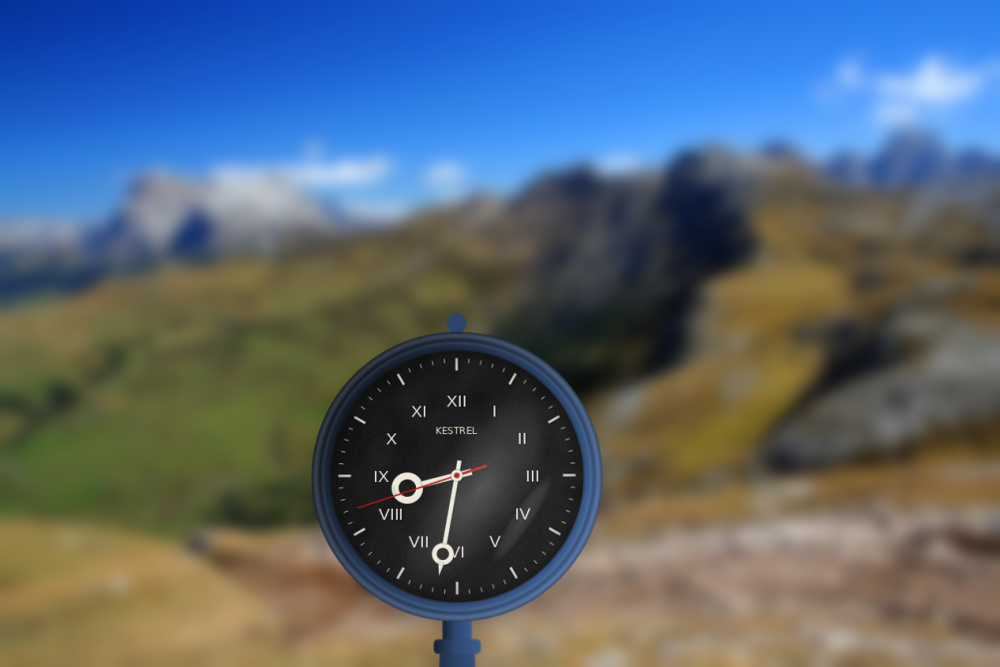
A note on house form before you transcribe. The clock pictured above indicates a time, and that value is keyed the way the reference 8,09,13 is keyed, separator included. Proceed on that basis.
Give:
8,31,42
